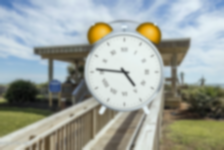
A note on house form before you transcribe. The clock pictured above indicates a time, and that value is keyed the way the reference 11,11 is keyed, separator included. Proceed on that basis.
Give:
4,46
